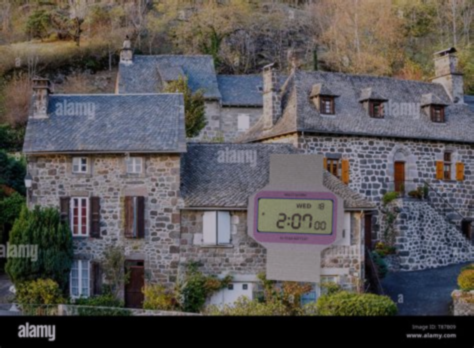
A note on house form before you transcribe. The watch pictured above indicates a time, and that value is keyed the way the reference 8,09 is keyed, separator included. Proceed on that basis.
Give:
2,07
